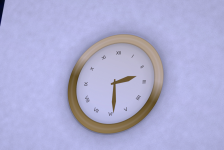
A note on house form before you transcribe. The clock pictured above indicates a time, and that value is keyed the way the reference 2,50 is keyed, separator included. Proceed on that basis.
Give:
2,29
